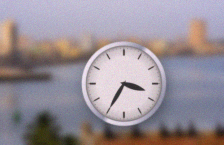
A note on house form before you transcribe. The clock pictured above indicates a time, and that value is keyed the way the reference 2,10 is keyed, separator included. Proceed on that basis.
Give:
3,35
